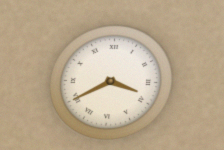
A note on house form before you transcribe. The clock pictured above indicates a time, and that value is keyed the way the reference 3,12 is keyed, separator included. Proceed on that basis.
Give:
3,40
